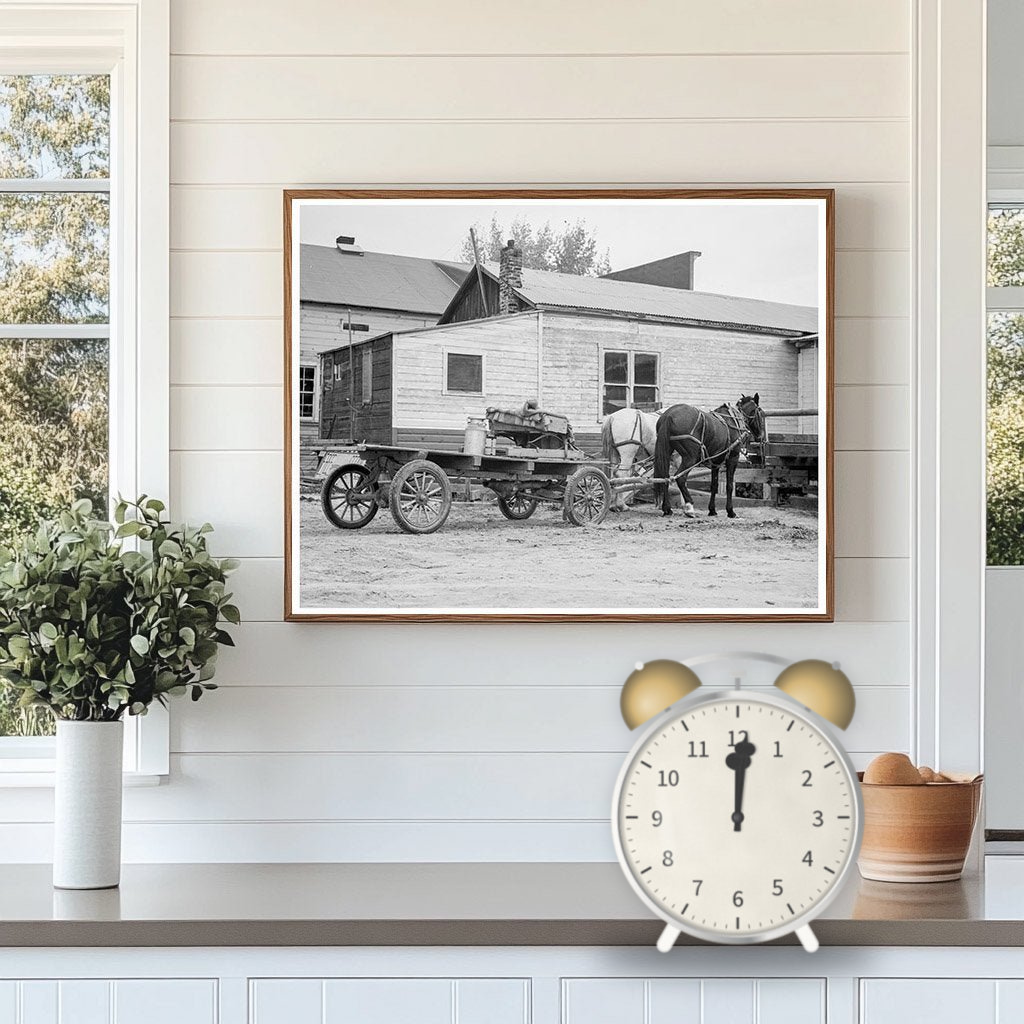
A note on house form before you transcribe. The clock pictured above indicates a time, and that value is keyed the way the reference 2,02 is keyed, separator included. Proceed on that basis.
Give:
12,01
